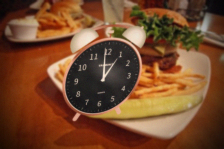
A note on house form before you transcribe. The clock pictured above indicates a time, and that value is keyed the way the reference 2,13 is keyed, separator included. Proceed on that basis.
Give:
12,59
